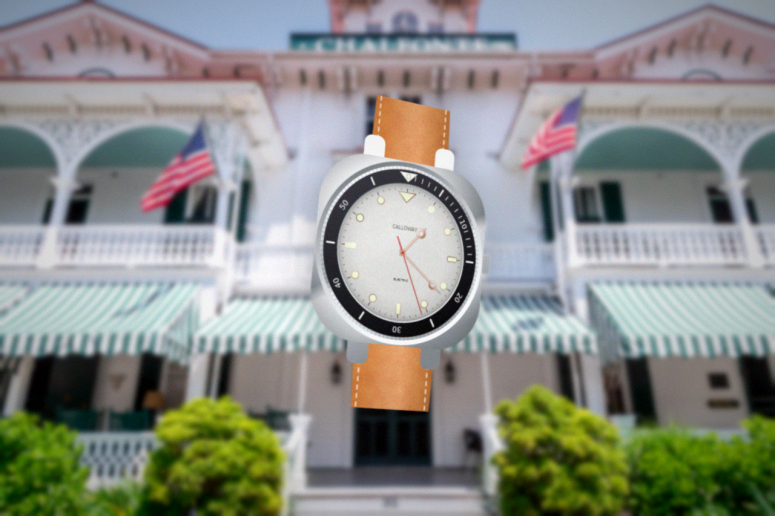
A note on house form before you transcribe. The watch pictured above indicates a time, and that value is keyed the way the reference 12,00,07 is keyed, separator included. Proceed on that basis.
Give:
1,21,26
